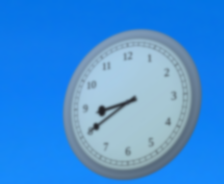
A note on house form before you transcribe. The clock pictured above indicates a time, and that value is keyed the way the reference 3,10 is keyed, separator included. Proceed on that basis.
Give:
8,40
